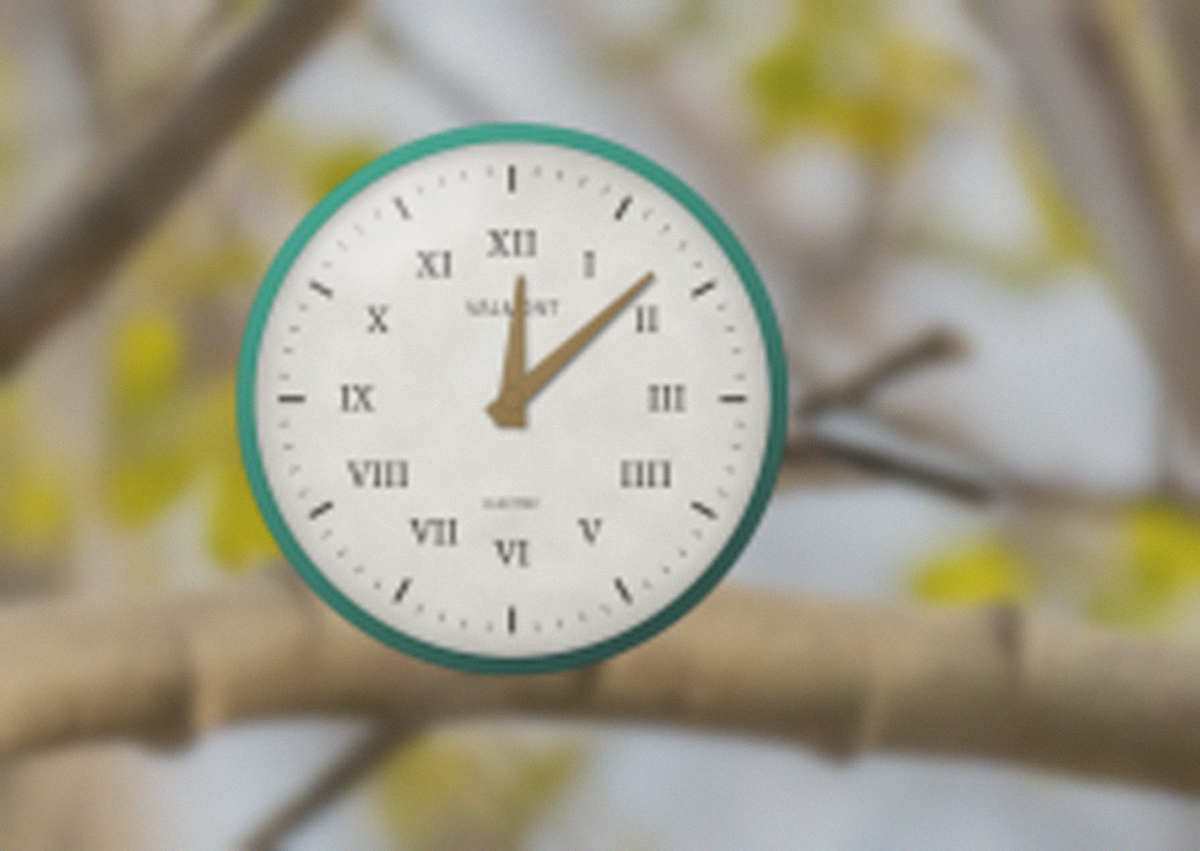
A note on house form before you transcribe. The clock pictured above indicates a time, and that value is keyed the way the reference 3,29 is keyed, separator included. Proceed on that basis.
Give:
12,08
